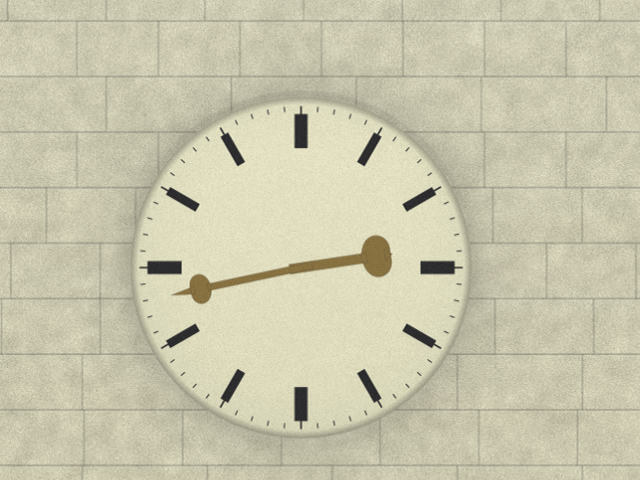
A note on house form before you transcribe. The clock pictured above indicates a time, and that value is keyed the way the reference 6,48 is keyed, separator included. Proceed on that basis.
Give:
2,43
